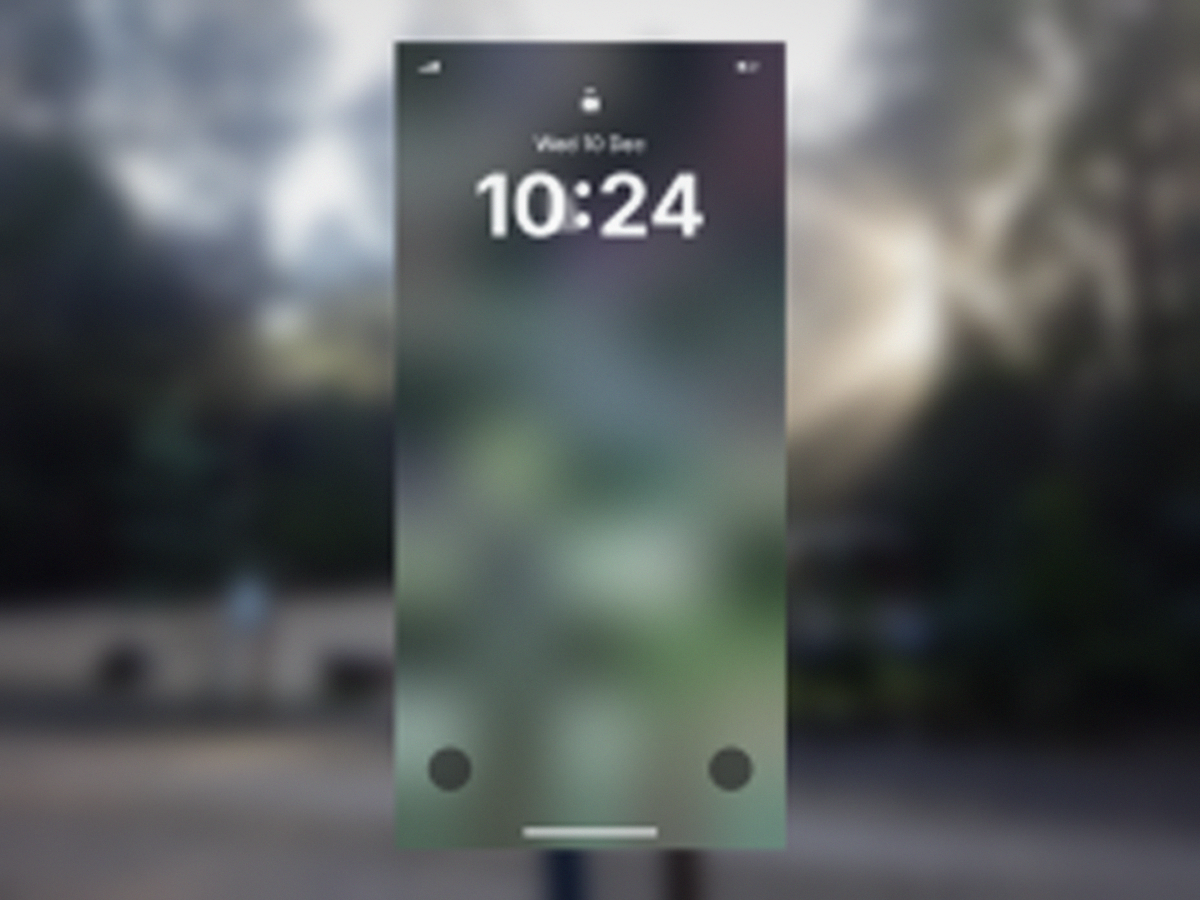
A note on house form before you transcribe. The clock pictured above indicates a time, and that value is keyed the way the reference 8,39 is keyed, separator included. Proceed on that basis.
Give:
10,24
